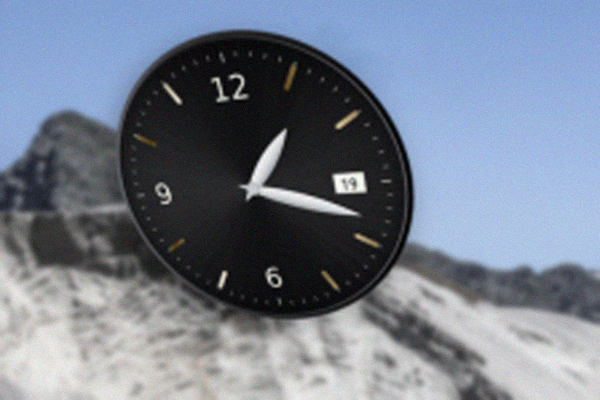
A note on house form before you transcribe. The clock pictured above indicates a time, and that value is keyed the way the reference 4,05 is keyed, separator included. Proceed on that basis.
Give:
1,18
